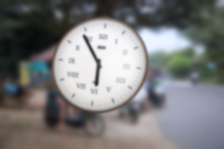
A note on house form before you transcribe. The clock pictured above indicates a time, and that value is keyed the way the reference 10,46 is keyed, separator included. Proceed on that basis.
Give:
5,54
